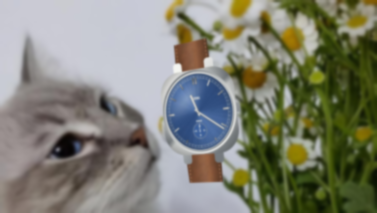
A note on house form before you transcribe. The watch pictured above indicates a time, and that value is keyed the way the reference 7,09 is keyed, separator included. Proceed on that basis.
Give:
11,21
